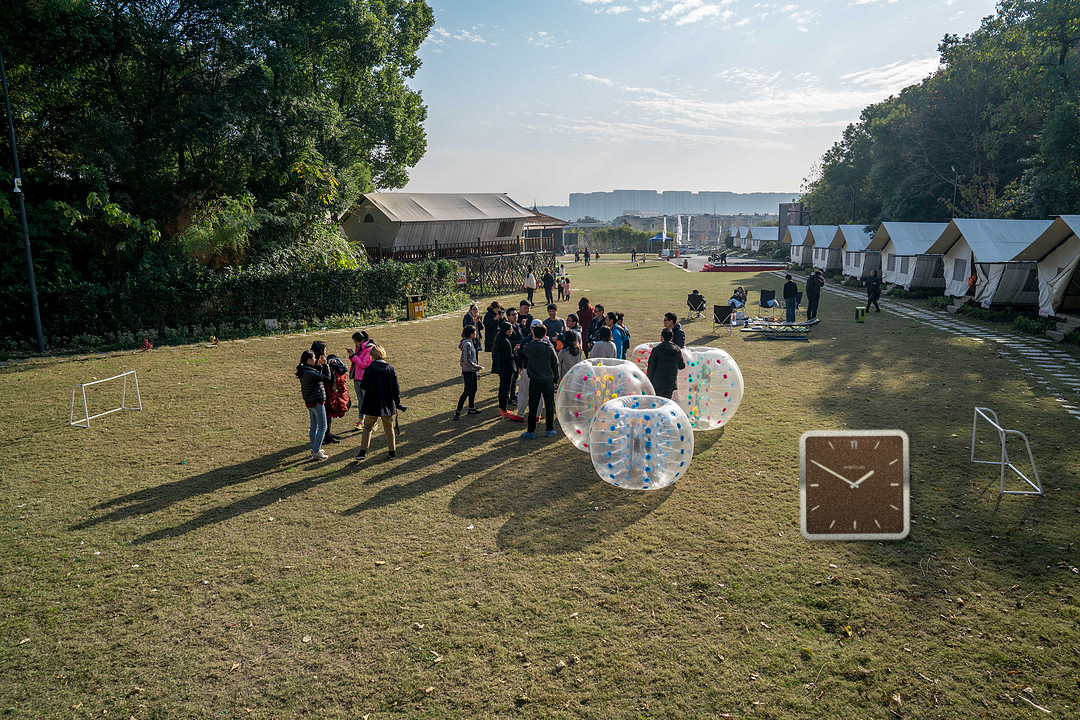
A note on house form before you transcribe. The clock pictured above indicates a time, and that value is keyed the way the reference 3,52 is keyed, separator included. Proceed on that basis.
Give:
1,50
